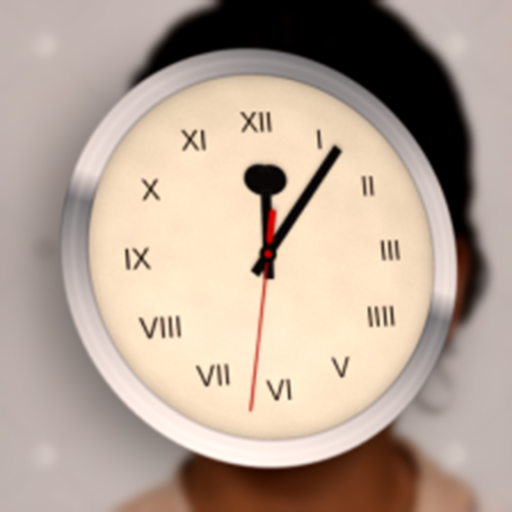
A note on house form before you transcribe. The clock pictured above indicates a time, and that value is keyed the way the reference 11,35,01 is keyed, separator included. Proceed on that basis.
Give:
12,06,32
